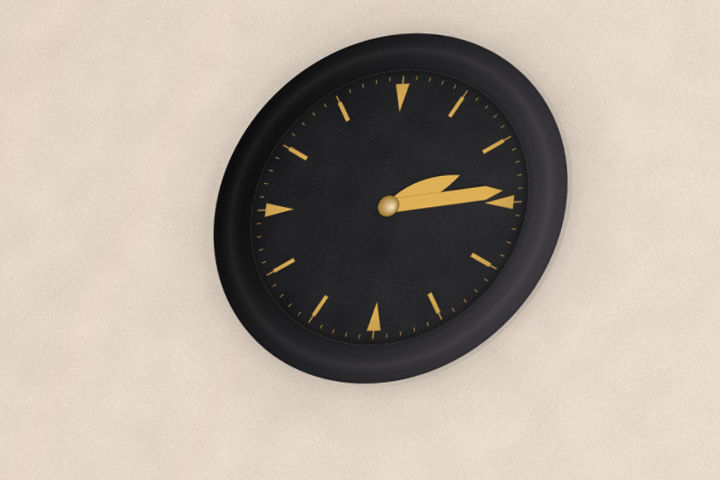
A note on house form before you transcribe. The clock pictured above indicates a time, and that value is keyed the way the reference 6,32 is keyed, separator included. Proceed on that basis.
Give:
2,14
